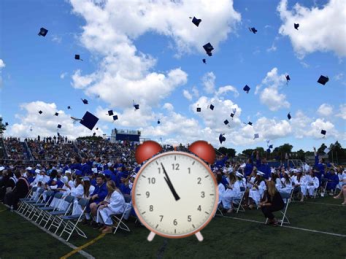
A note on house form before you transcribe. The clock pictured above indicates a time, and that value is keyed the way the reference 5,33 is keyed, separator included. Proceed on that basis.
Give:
10,56
